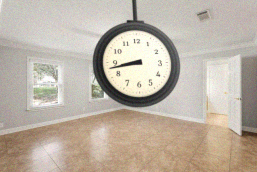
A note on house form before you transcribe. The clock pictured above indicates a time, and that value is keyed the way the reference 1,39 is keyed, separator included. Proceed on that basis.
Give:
8,43
